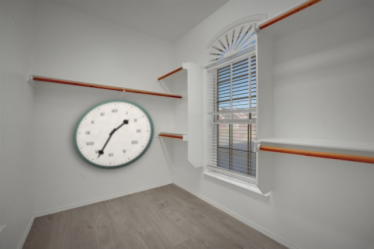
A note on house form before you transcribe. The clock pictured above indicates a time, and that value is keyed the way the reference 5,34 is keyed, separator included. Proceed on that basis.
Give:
1,34
